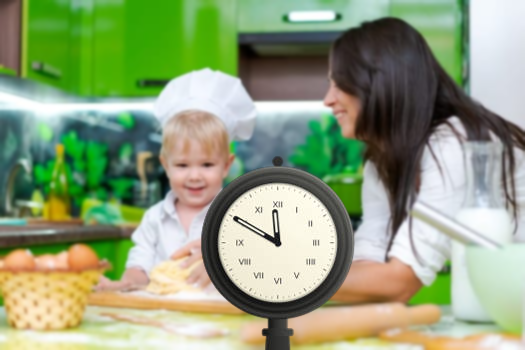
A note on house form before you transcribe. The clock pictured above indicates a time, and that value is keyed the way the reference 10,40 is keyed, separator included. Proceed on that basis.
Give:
11,50
